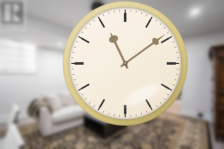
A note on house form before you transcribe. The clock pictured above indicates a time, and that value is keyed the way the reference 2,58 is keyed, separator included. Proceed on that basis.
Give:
11,09
